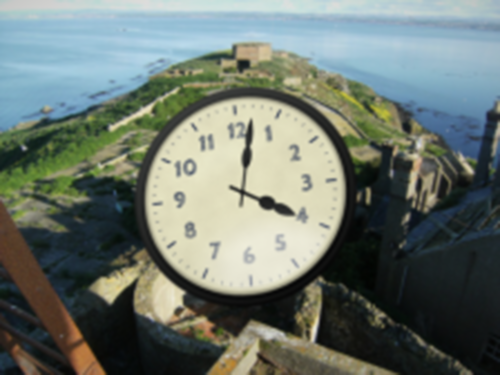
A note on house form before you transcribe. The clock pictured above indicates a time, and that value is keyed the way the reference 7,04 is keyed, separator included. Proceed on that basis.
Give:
4,02
